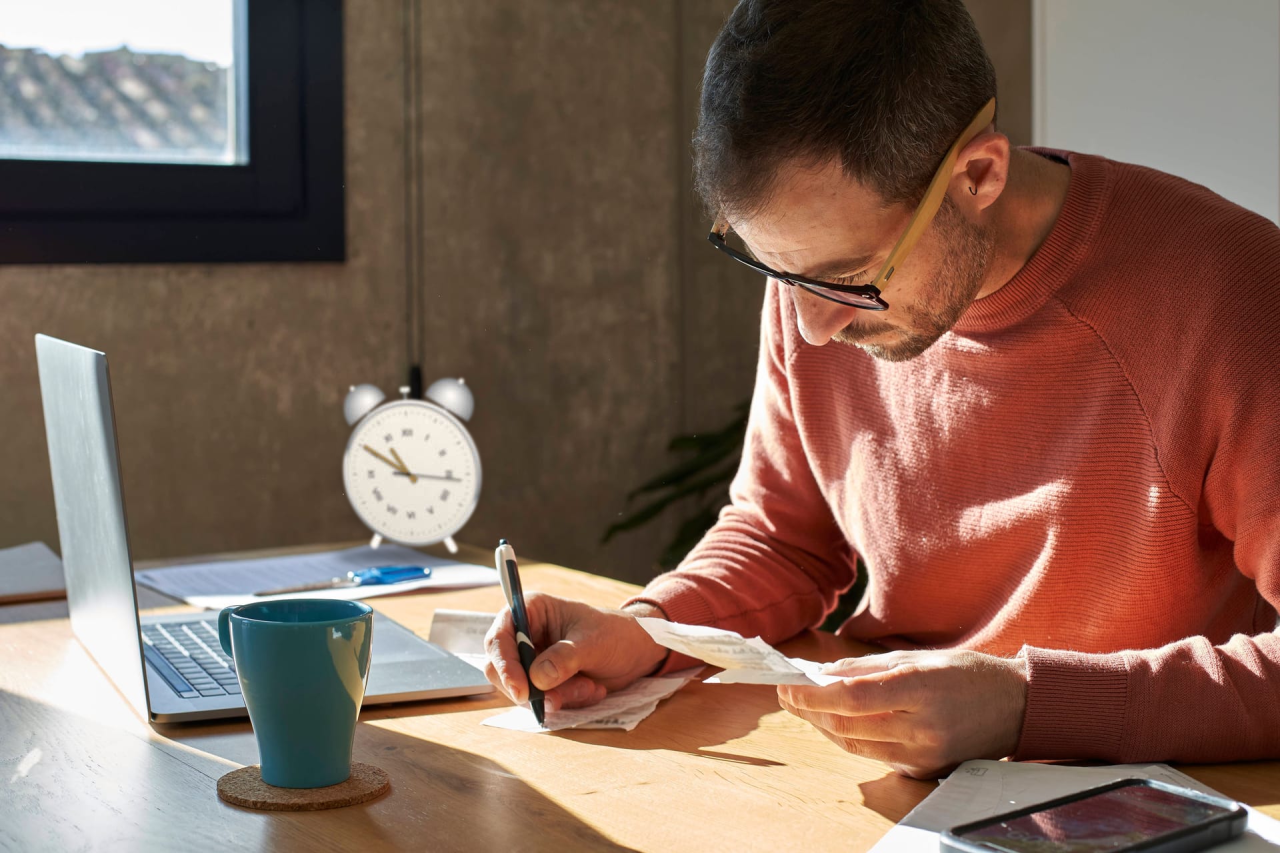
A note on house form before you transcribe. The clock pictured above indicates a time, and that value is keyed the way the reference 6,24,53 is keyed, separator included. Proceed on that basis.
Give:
10,50,16
